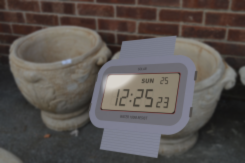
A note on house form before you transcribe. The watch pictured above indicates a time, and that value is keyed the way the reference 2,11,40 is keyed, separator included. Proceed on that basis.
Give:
12,25,23
